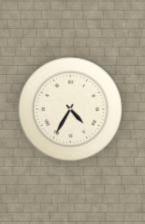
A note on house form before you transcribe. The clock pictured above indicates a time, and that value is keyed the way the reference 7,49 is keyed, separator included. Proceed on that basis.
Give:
4,35
